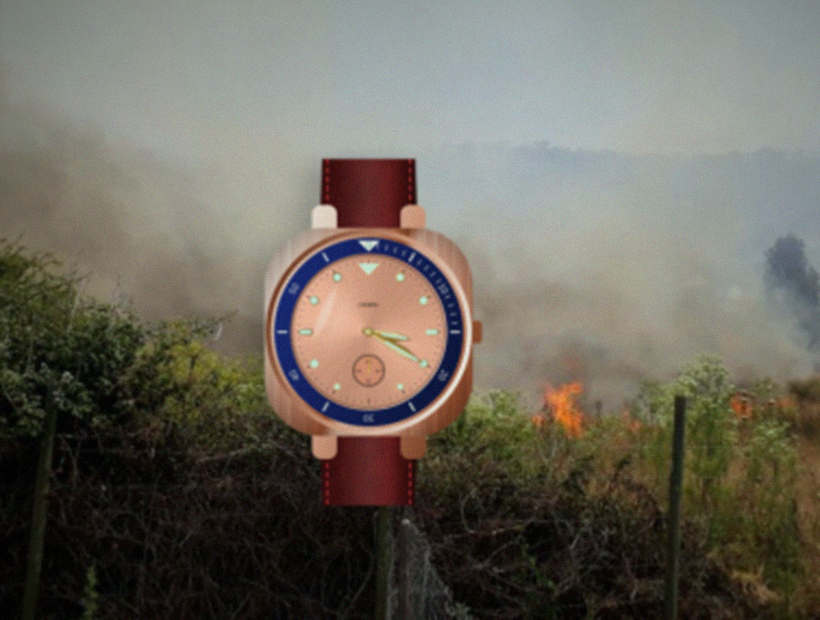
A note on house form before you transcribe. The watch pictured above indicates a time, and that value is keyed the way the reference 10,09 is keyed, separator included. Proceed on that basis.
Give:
3,20
